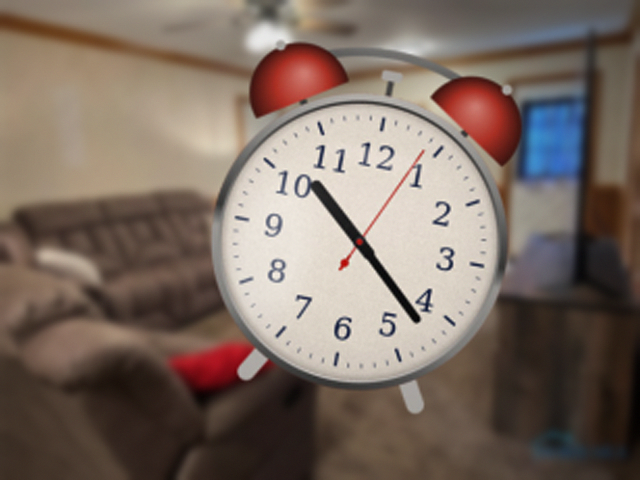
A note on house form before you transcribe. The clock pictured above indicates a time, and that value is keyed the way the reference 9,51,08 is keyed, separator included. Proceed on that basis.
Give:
10,22,04
